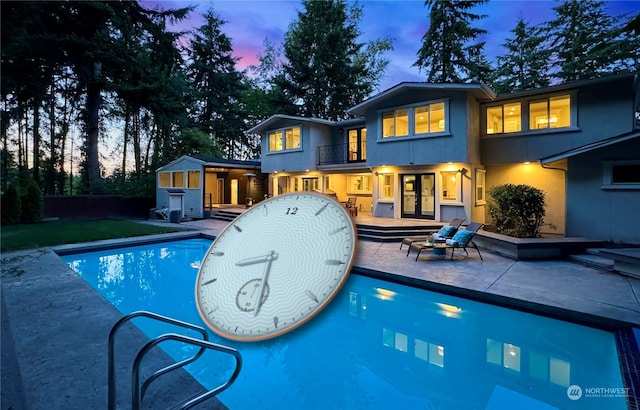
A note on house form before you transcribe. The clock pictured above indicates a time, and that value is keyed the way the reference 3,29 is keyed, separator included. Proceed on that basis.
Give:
8,28
